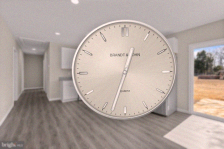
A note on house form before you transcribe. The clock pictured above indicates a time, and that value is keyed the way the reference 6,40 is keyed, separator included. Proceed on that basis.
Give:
12,33
